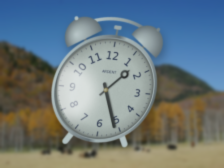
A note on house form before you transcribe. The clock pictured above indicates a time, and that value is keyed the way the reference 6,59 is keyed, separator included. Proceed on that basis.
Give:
1,26
